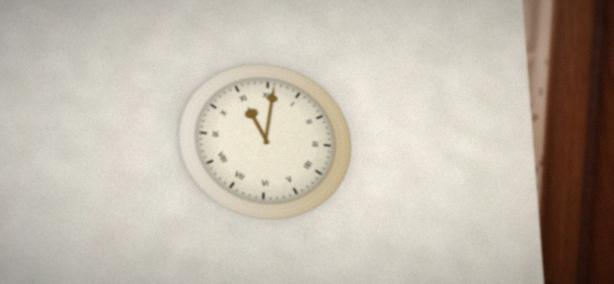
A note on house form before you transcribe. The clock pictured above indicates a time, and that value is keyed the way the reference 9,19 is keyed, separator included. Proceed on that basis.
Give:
11,01
